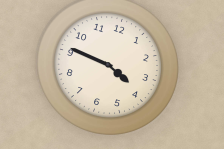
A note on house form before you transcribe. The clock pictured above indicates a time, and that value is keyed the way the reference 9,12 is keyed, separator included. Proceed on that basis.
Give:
3,46
